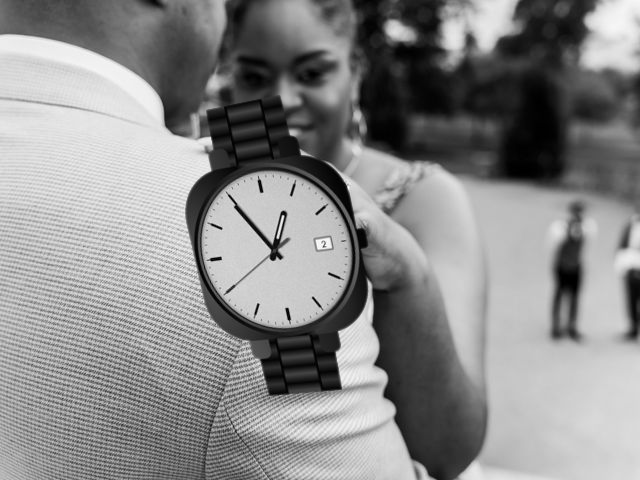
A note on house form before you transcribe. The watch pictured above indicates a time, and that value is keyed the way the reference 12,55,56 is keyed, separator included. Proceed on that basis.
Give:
12,54,40
